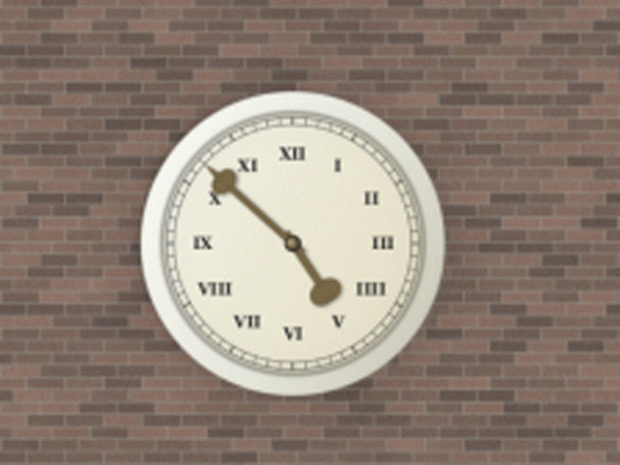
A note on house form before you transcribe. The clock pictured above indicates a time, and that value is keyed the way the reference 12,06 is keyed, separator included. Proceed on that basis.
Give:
4,52
